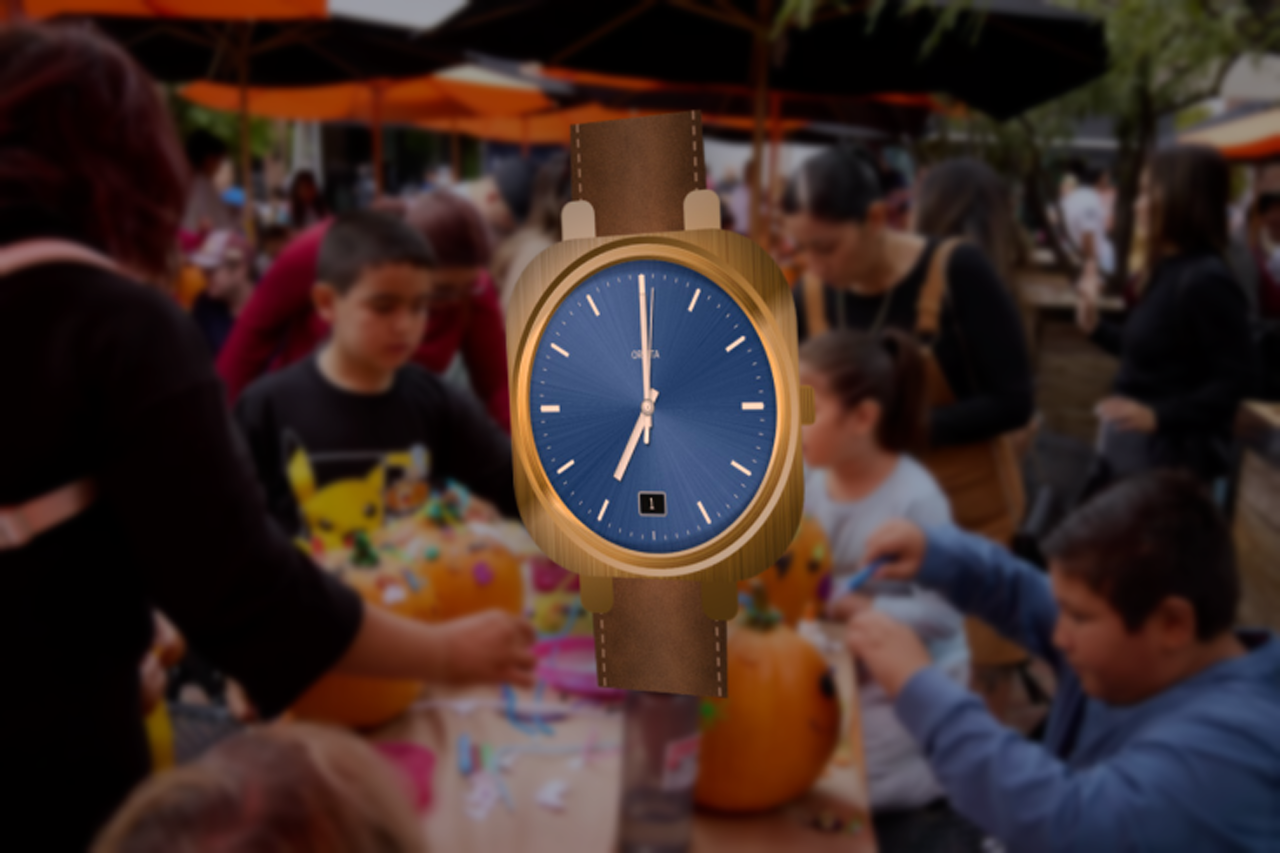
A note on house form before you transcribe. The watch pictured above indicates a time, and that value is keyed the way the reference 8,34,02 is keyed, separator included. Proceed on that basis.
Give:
7,00,01
